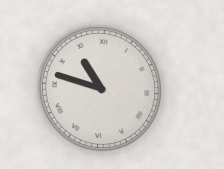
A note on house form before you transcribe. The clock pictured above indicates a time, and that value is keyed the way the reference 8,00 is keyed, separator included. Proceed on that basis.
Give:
10,47
